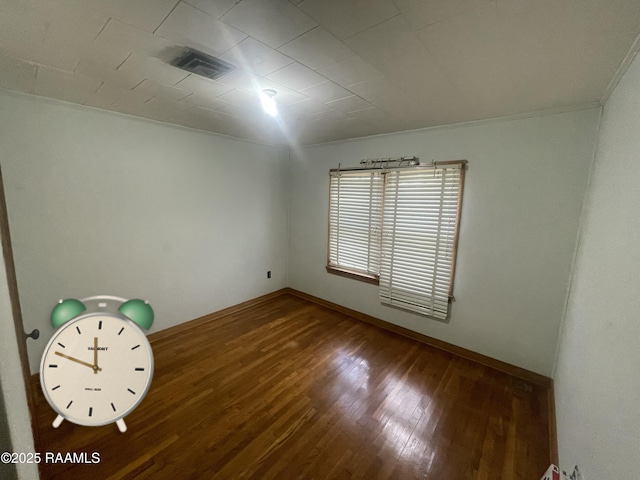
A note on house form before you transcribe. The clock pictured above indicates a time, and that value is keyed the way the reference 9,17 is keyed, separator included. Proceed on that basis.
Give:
11,48
